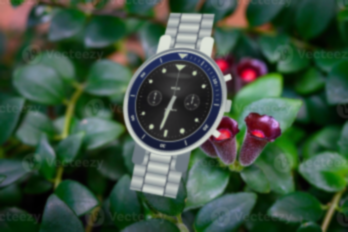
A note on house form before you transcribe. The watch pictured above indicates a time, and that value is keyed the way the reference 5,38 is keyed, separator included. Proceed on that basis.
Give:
6,32
